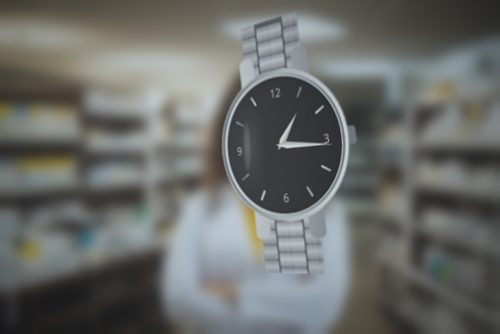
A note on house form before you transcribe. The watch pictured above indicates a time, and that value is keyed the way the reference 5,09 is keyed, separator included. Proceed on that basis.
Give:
1,16
